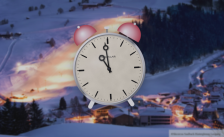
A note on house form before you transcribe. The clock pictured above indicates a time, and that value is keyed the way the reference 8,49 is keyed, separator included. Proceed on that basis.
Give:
10,59
